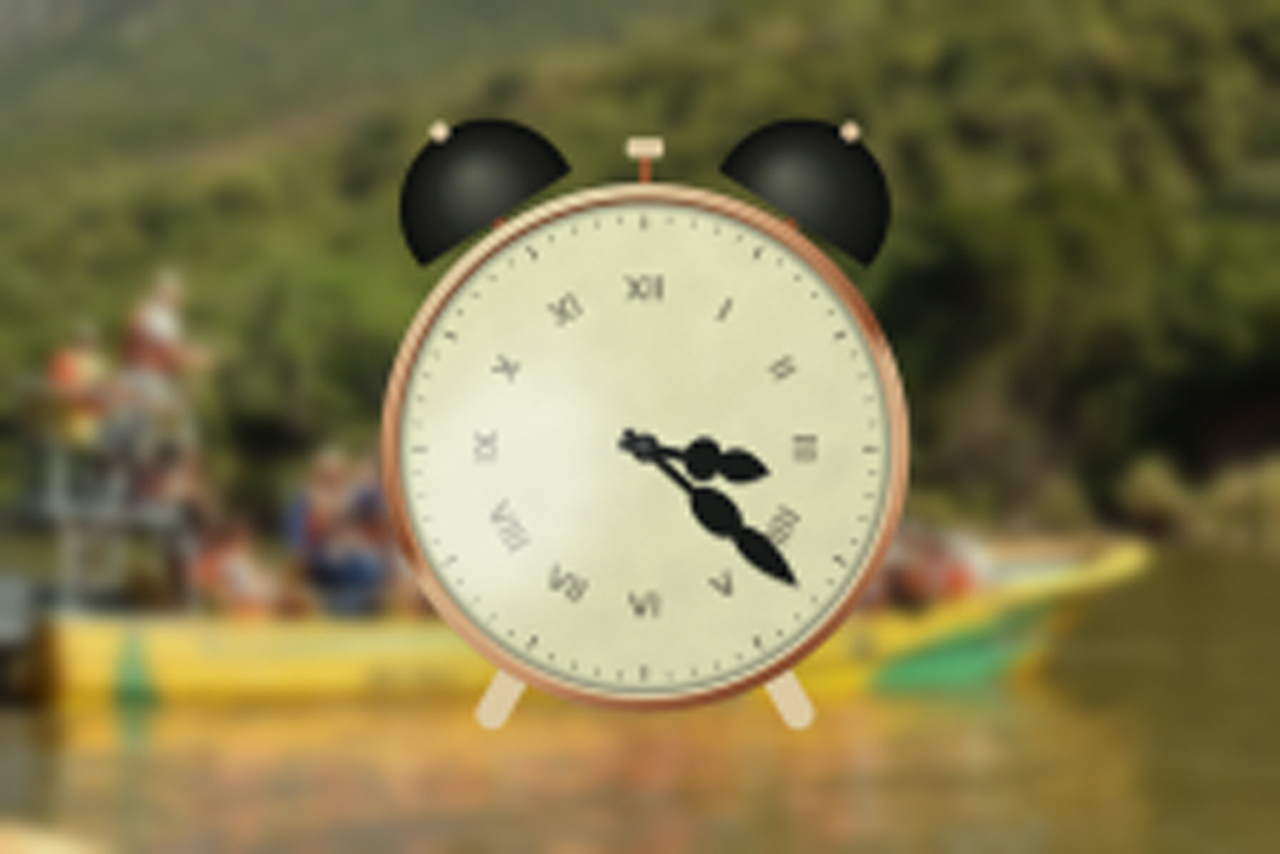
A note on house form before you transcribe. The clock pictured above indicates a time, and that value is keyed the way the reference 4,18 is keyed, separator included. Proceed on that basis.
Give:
3,22
